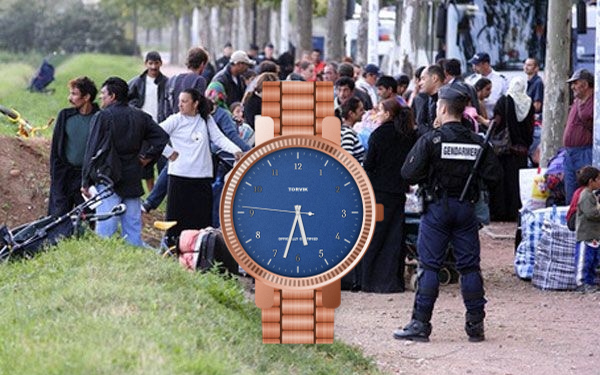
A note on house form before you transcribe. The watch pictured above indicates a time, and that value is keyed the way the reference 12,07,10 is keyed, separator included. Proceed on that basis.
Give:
5,32,46
